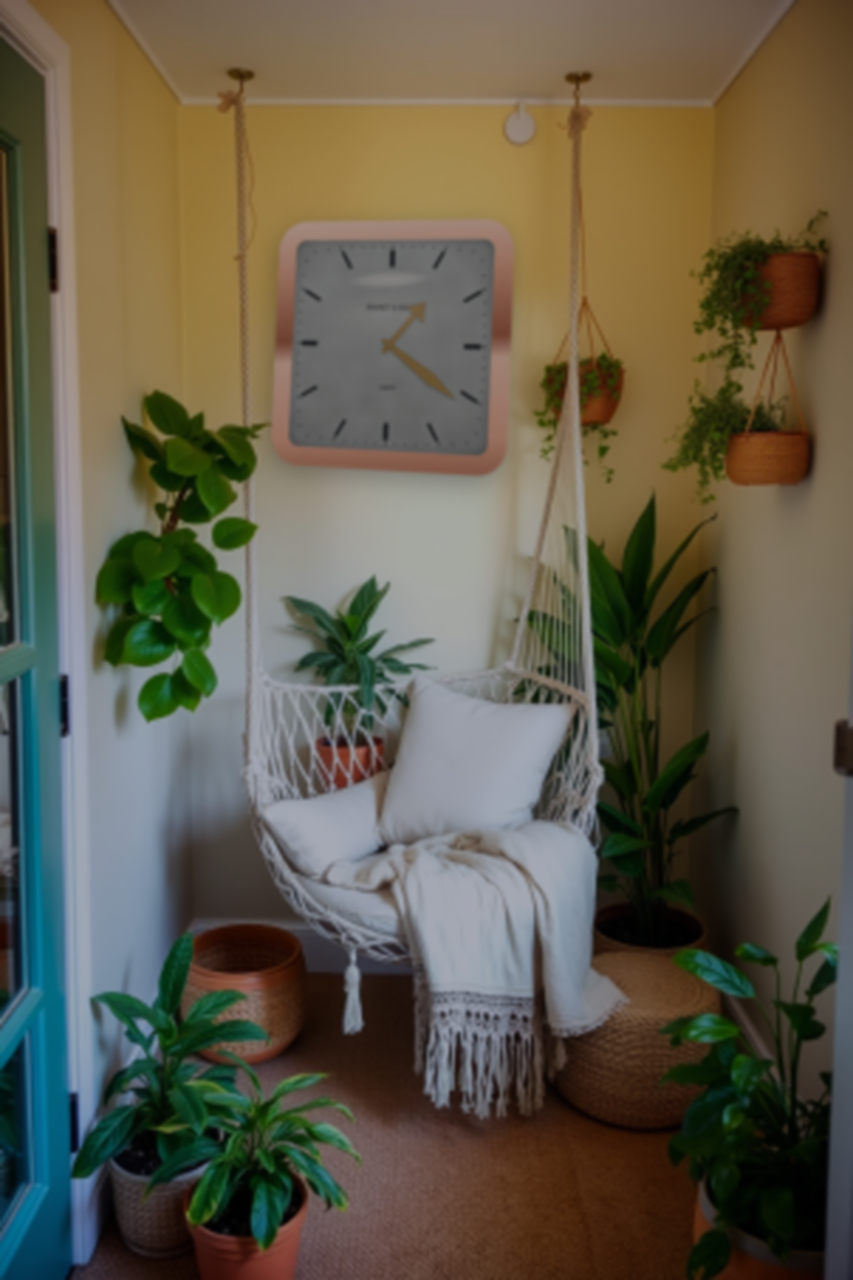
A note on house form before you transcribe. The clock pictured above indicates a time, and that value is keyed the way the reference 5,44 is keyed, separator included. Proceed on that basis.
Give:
1,21
